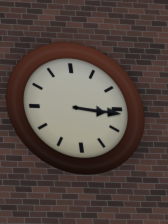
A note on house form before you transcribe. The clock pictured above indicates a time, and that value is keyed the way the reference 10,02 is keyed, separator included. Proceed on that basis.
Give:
3,16
